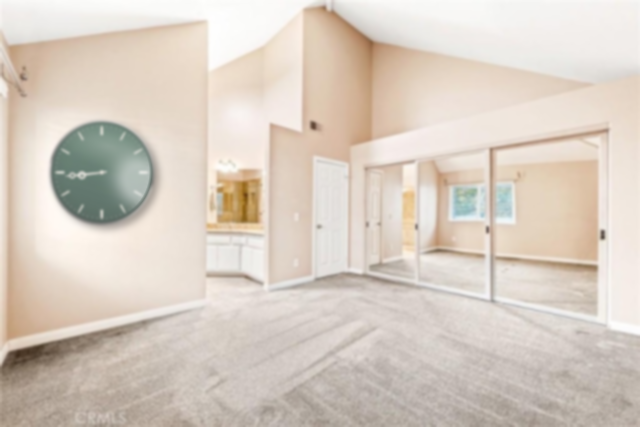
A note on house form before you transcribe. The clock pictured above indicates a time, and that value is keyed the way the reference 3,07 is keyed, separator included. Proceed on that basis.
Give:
8,44
